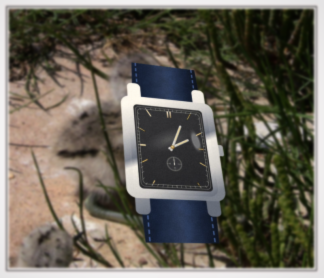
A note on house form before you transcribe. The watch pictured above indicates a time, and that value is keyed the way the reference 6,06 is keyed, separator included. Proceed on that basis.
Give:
2,04
